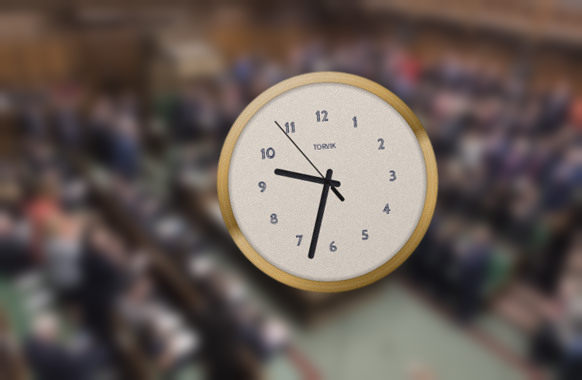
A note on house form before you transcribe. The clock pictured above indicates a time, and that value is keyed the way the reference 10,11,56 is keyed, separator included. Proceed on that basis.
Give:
9,32,54
